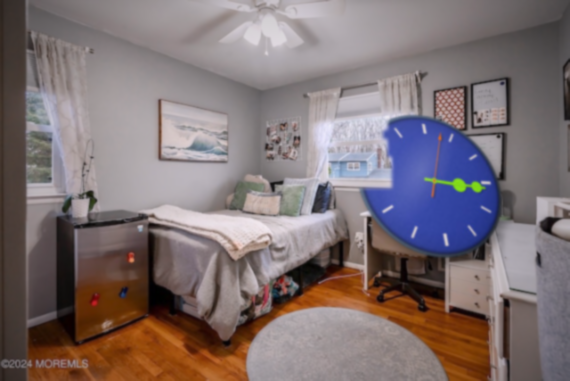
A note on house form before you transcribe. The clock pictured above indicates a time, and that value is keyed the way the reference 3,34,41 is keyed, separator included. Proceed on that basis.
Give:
3,16,03
